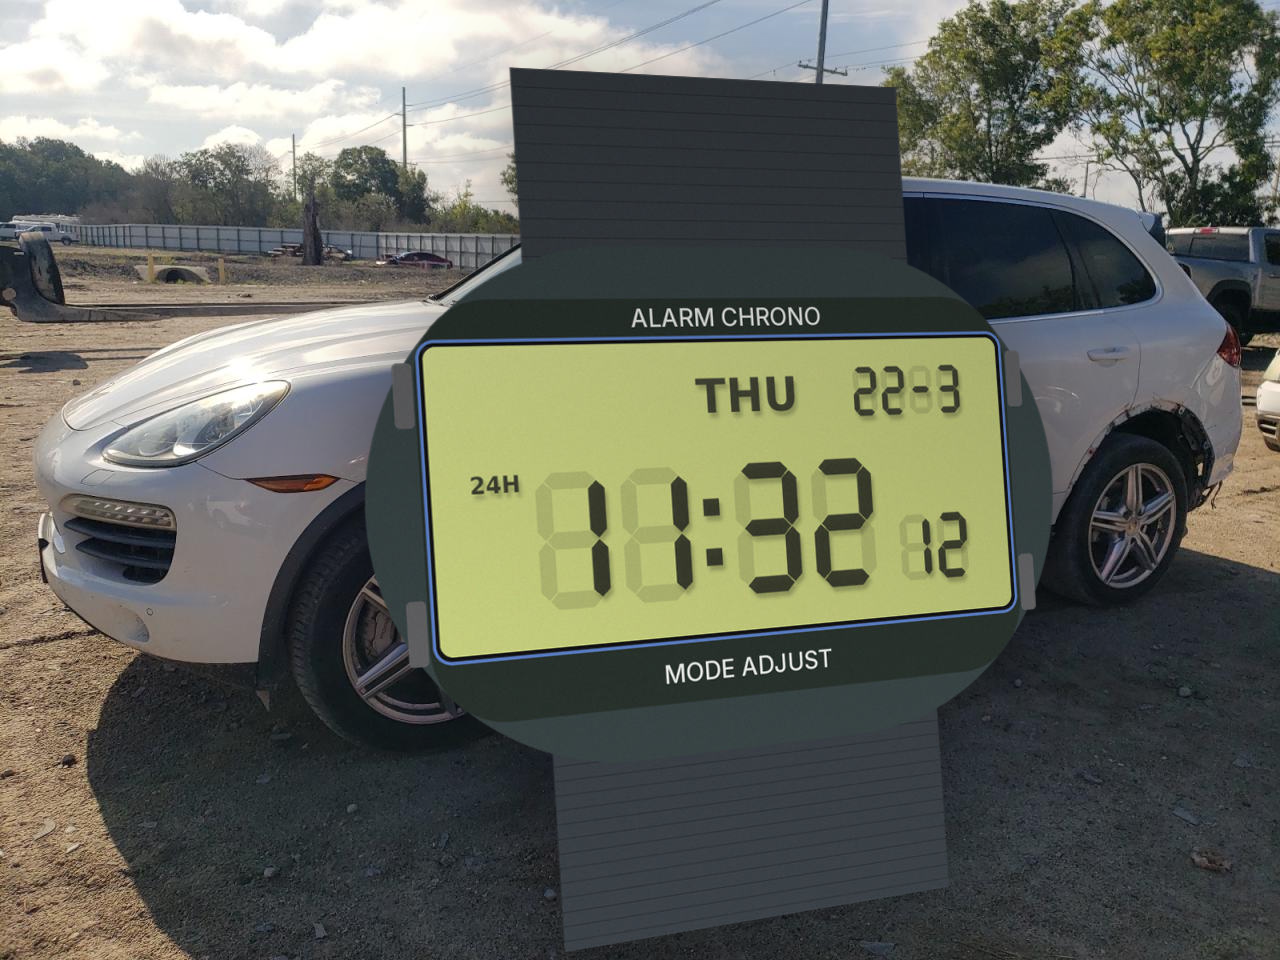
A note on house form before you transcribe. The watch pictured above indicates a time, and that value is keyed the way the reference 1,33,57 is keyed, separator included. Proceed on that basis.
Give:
11,32,12
